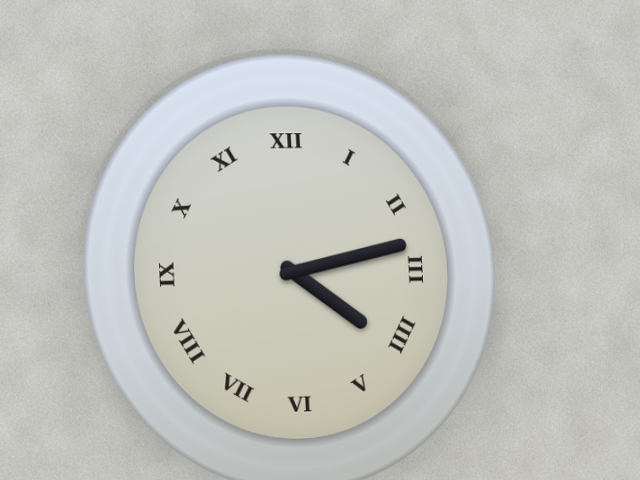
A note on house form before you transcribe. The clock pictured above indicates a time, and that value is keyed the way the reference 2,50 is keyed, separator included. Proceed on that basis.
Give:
4,13
